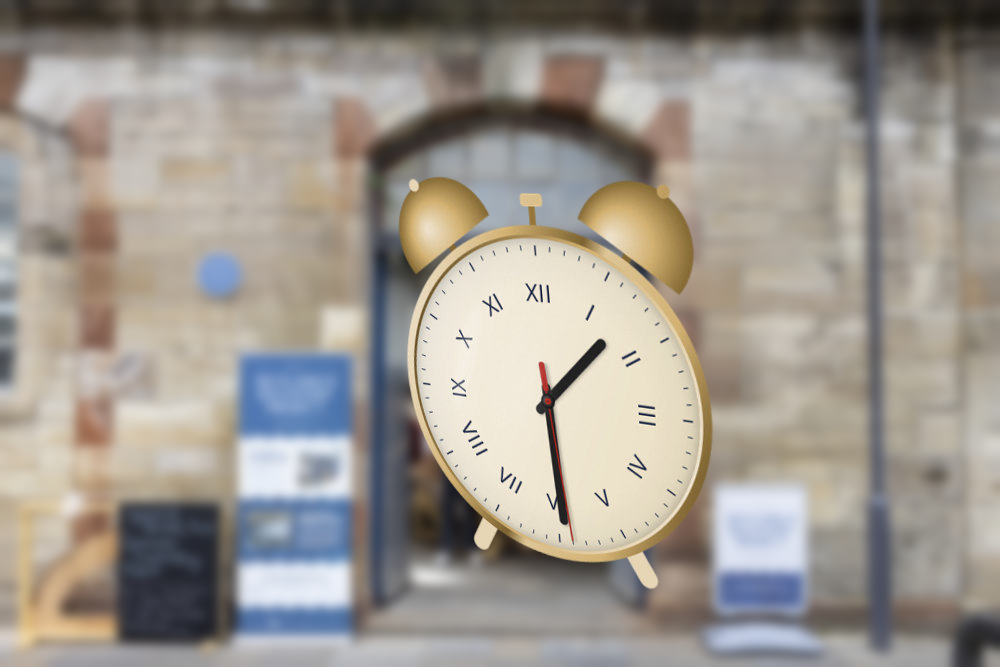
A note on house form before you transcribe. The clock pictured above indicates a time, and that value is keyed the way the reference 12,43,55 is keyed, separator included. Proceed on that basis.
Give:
1,29,29
